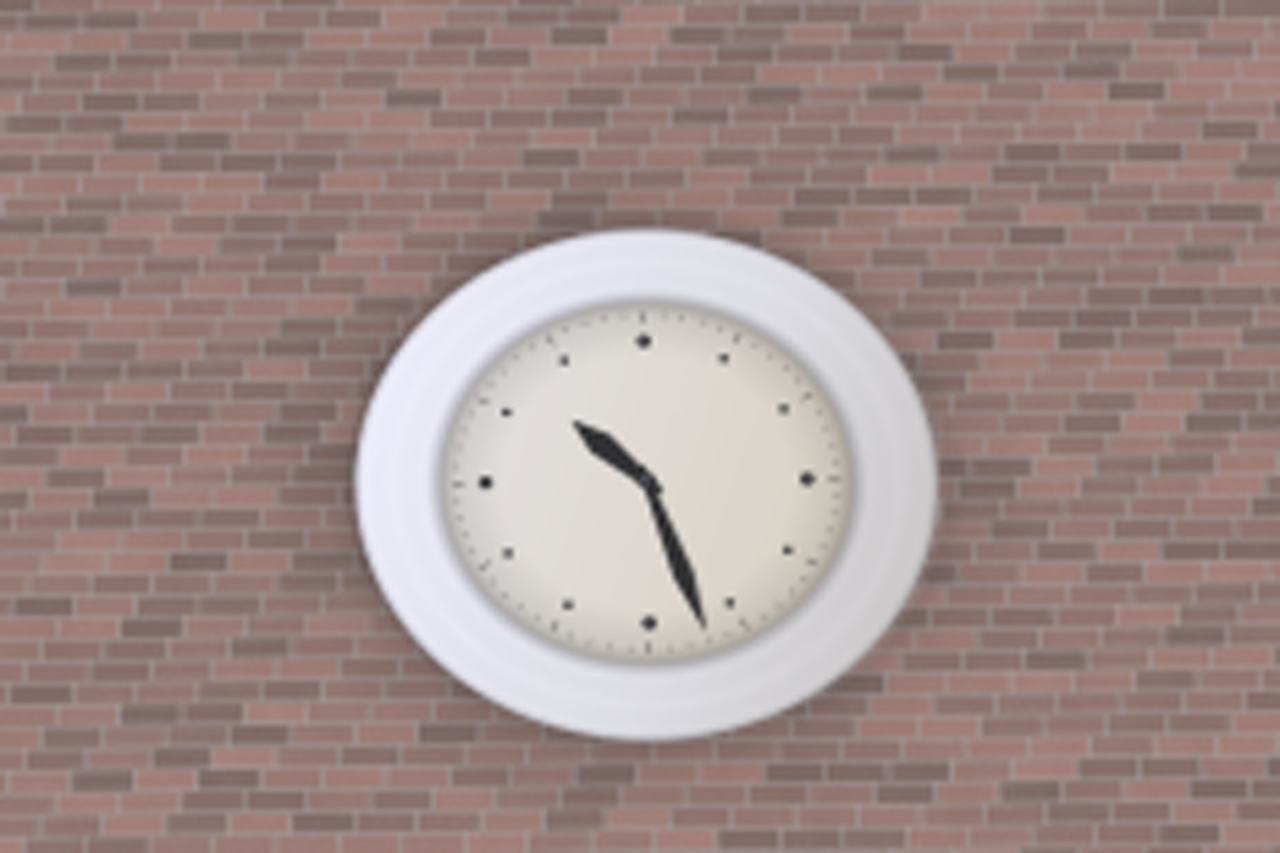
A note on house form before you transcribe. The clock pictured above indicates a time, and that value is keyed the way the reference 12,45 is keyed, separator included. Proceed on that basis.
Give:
10,27
